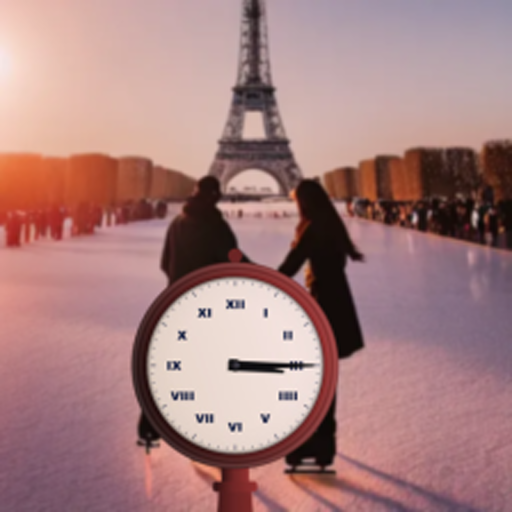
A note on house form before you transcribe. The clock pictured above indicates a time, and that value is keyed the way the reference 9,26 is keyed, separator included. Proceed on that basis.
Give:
3,15
